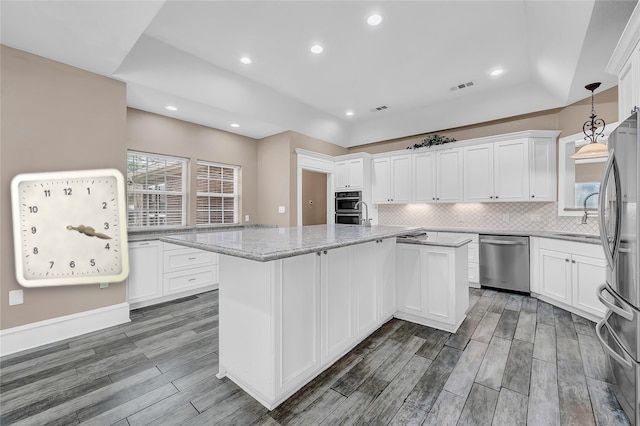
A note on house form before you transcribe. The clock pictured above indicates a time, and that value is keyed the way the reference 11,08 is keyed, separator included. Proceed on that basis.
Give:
3,18
